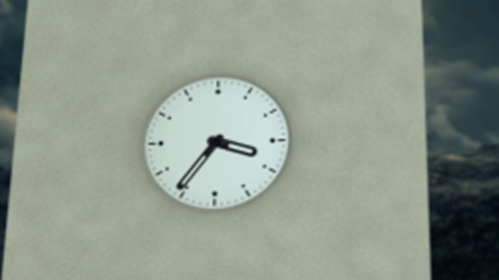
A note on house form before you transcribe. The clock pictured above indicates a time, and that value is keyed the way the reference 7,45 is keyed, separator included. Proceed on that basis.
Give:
3,36
